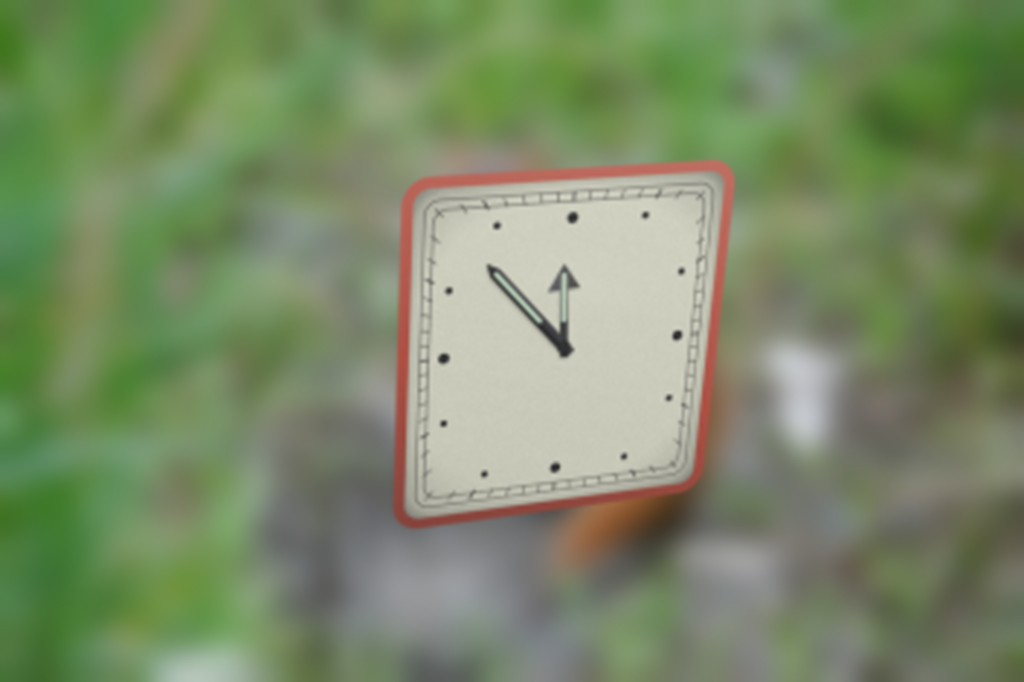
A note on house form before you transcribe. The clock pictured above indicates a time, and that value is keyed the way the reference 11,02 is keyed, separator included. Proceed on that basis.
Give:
11,53
